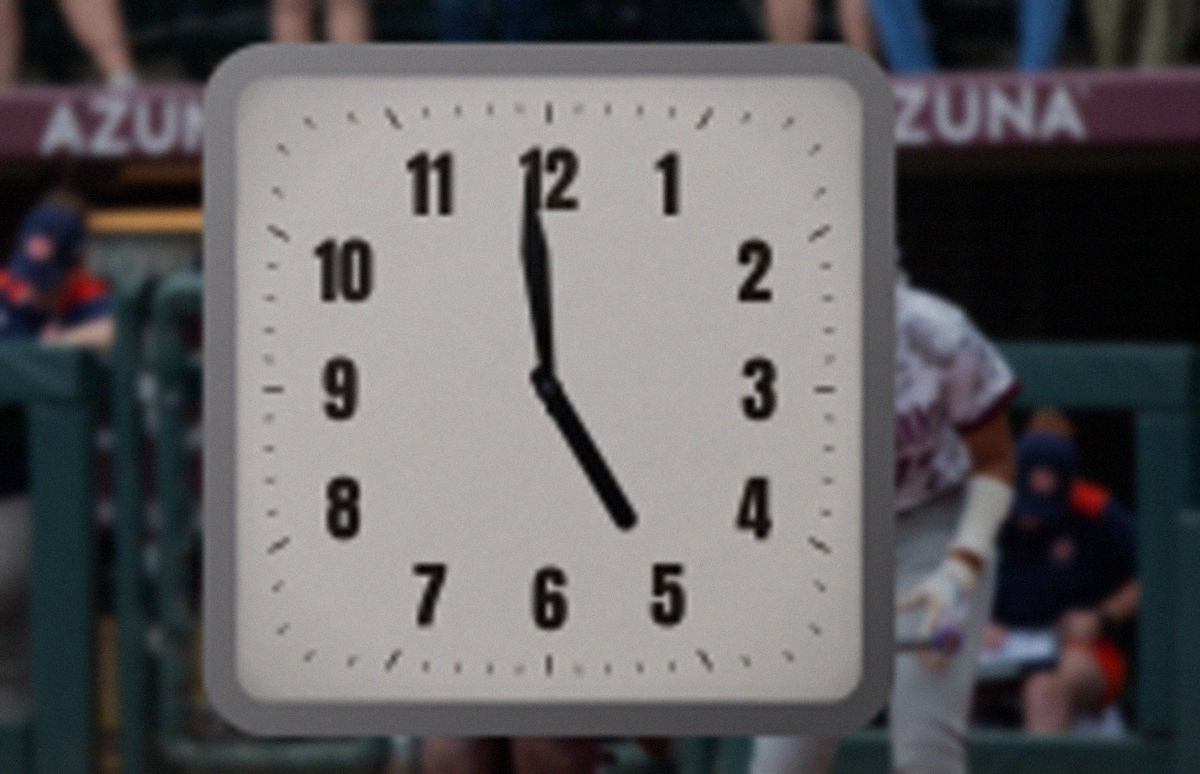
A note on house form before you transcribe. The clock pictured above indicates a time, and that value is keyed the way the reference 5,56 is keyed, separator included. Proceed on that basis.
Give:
4,59
